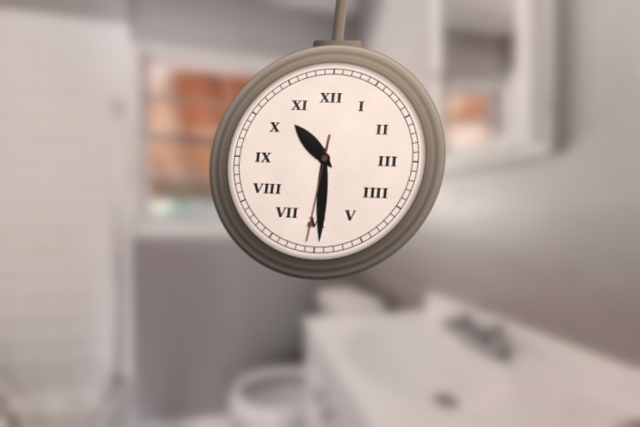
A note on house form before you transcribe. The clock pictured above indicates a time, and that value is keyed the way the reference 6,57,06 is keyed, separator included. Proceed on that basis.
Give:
10,29,31
